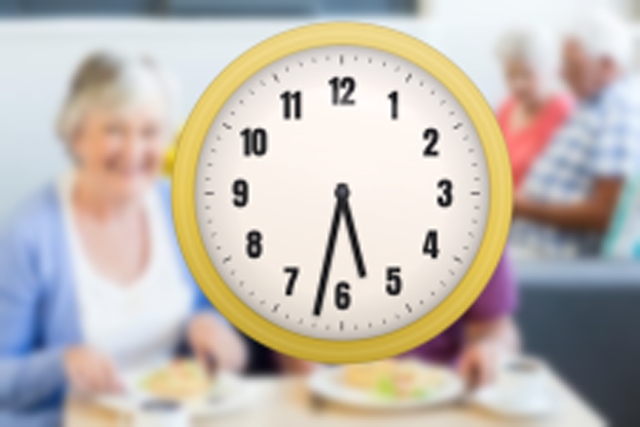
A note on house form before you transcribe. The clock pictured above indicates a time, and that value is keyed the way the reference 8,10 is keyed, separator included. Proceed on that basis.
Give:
5,32
